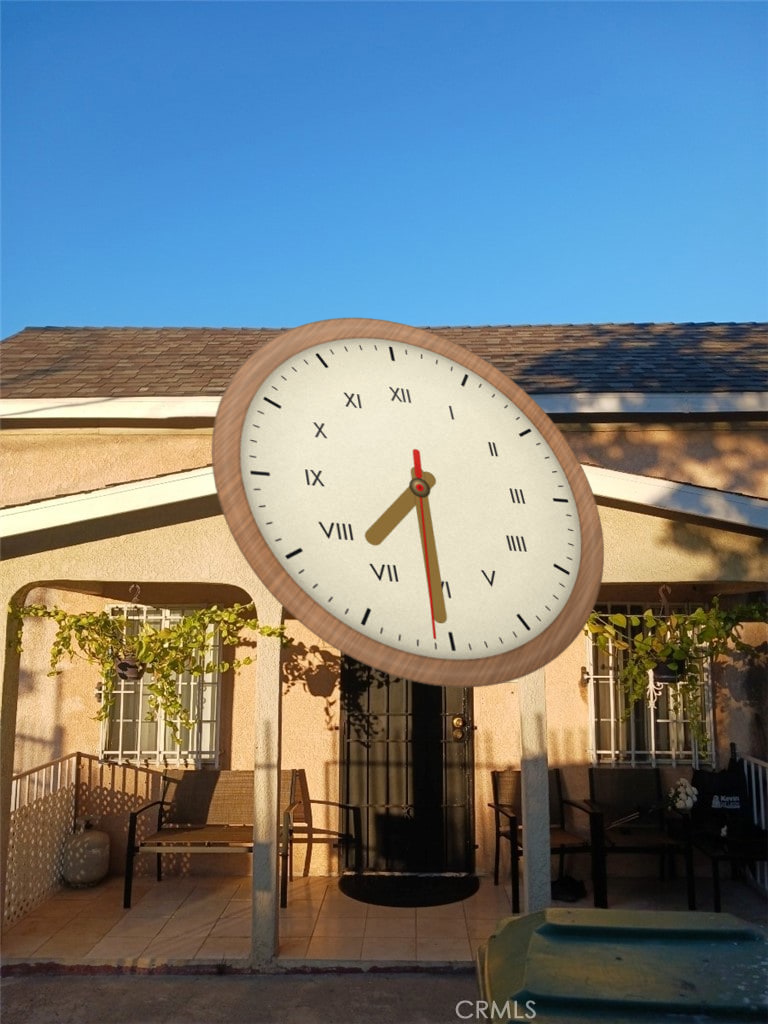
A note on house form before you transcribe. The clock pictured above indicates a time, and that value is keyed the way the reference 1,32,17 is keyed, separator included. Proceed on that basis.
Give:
7,30,31
